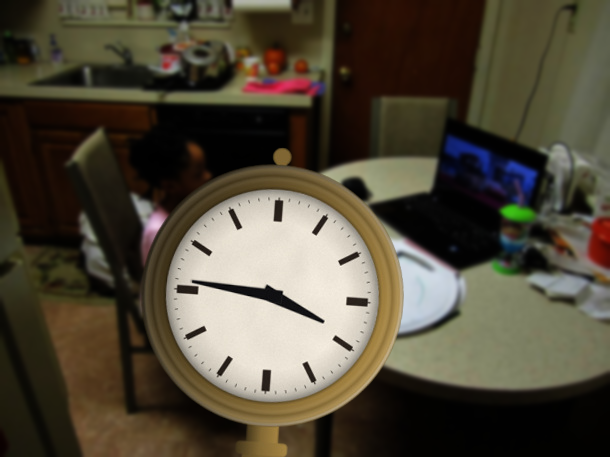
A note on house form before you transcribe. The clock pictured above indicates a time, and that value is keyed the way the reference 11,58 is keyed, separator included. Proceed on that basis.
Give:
3,46
